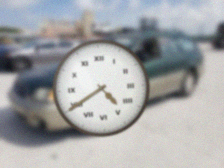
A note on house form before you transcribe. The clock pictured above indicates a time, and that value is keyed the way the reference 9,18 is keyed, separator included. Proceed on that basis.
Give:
4,40
